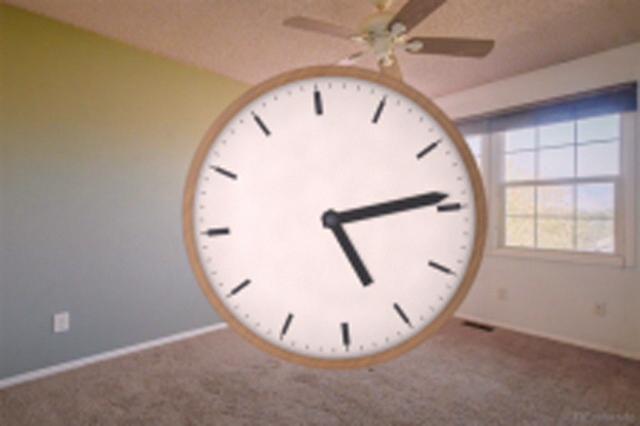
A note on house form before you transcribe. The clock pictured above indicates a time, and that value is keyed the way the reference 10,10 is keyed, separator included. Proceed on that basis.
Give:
5,14
